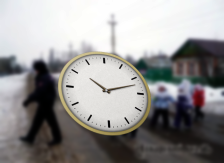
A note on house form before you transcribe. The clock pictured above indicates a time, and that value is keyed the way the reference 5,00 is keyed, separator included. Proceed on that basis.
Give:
10,12
